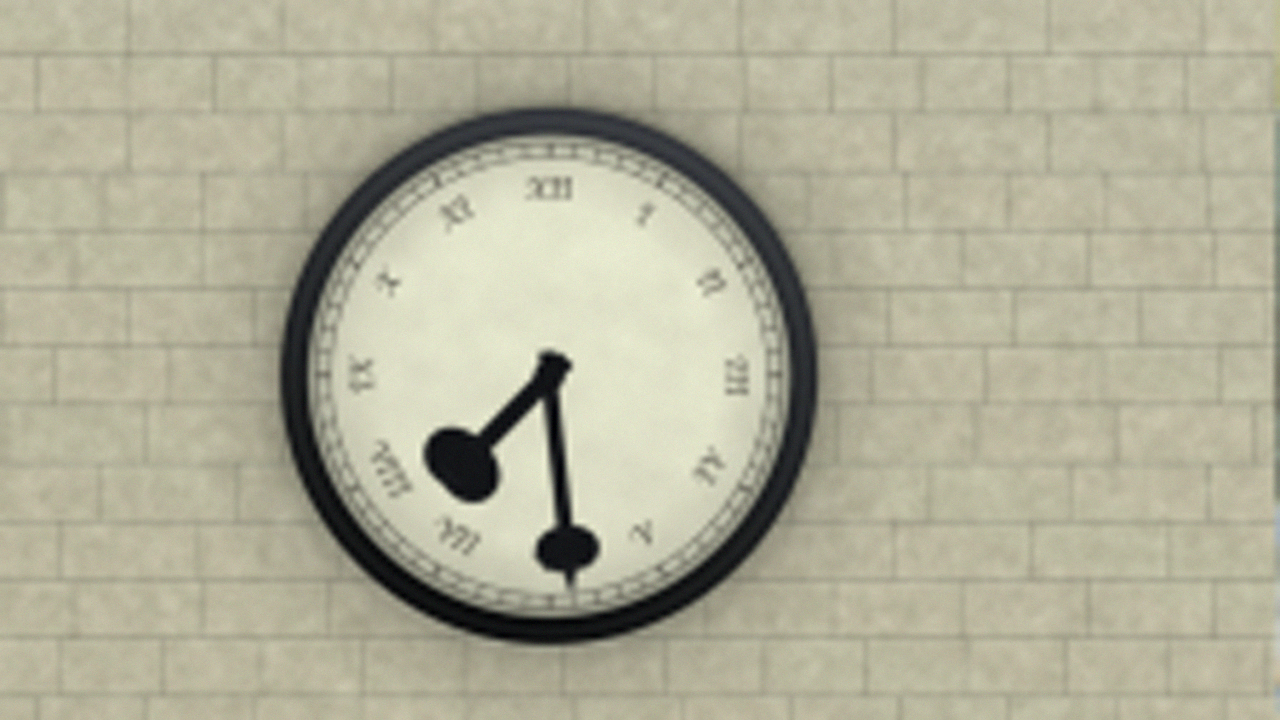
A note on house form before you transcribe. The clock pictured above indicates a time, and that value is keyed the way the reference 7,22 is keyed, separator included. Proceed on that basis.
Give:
7,29
